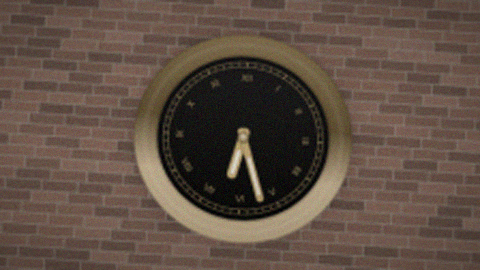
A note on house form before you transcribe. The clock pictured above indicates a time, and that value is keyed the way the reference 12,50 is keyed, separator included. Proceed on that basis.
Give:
6,27
